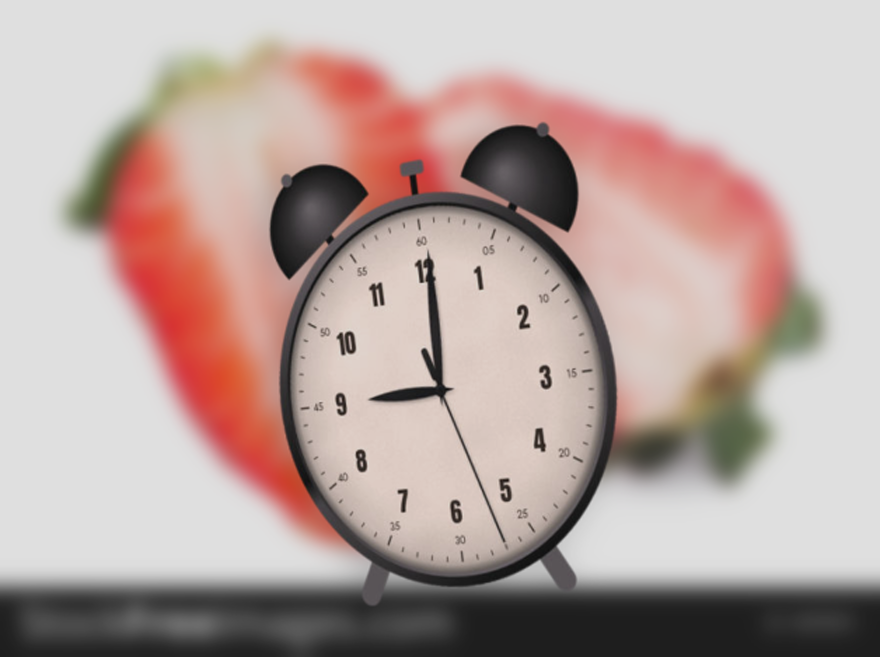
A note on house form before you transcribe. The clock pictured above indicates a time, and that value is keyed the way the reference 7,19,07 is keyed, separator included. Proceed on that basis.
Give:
9,00,27
